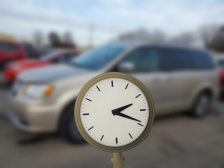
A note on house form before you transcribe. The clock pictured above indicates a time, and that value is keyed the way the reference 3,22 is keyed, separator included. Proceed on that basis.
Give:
2,19
